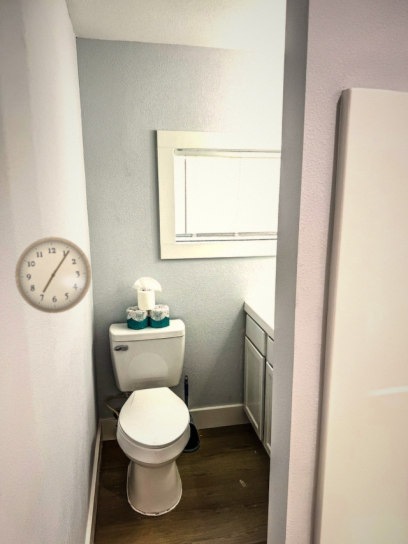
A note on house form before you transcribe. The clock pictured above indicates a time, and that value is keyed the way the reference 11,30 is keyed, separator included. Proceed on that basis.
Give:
7,06
